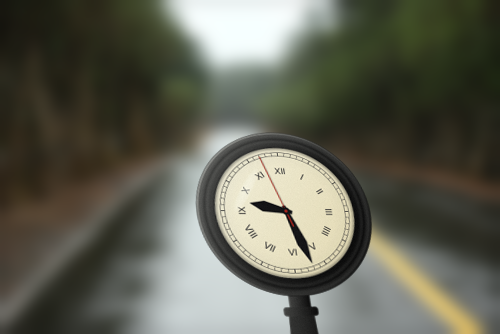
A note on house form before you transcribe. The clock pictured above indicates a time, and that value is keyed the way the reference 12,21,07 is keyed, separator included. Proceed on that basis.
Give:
9,26,57
